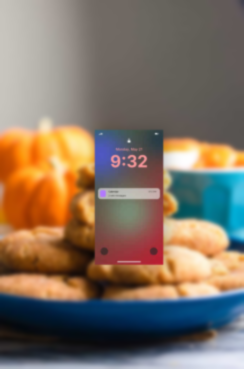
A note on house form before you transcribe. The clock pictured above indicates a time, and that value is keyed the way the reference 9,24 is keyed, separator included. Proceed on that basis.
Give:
9,32
